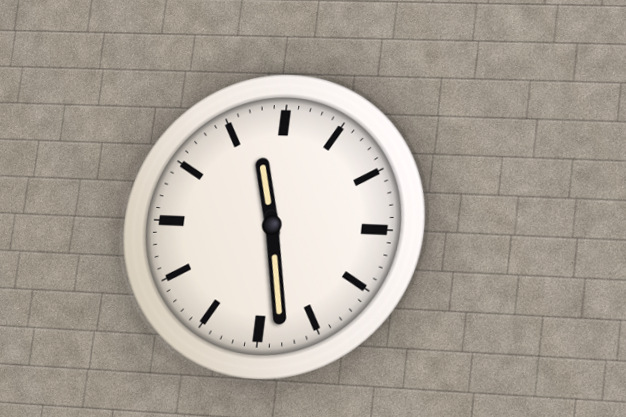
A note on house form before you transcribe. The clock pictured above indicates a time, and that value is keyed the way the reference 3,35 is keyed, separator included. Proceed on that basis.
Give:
11,28
